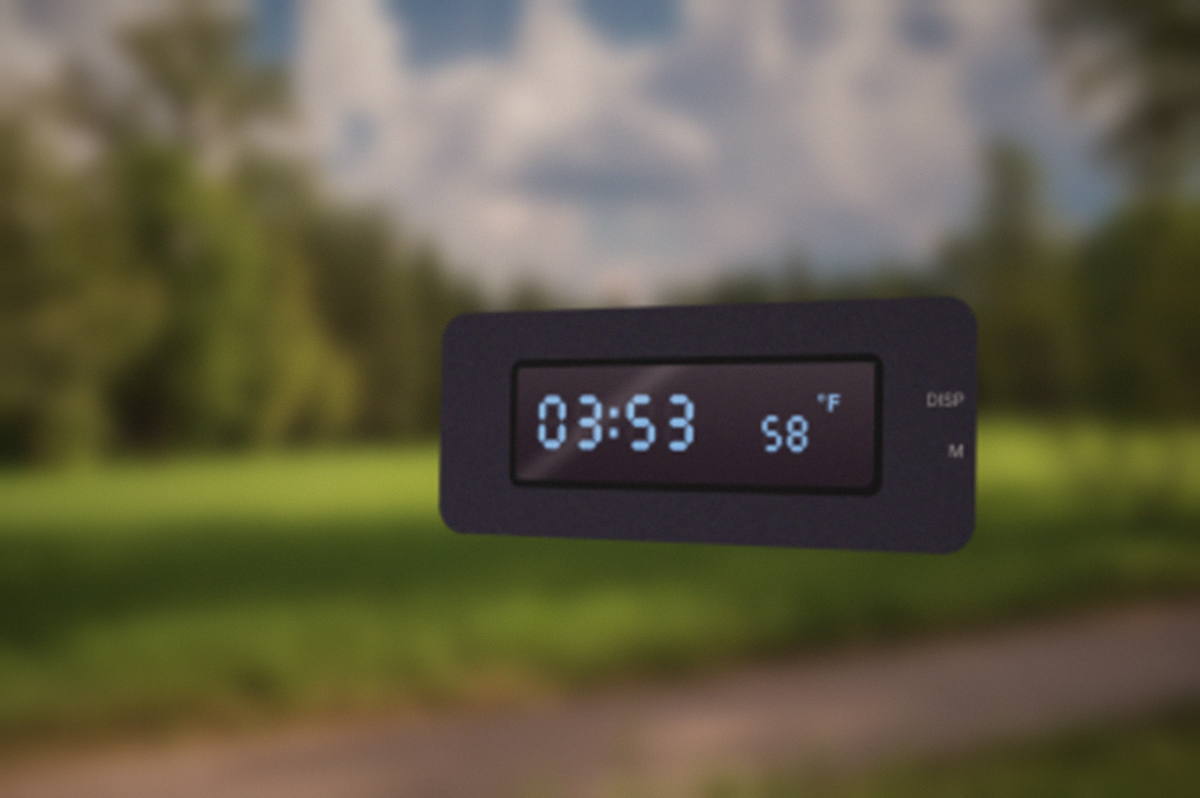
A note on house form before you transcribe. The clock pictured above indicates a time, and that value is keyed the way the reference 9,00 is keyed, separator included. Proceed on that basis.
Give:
3,53
